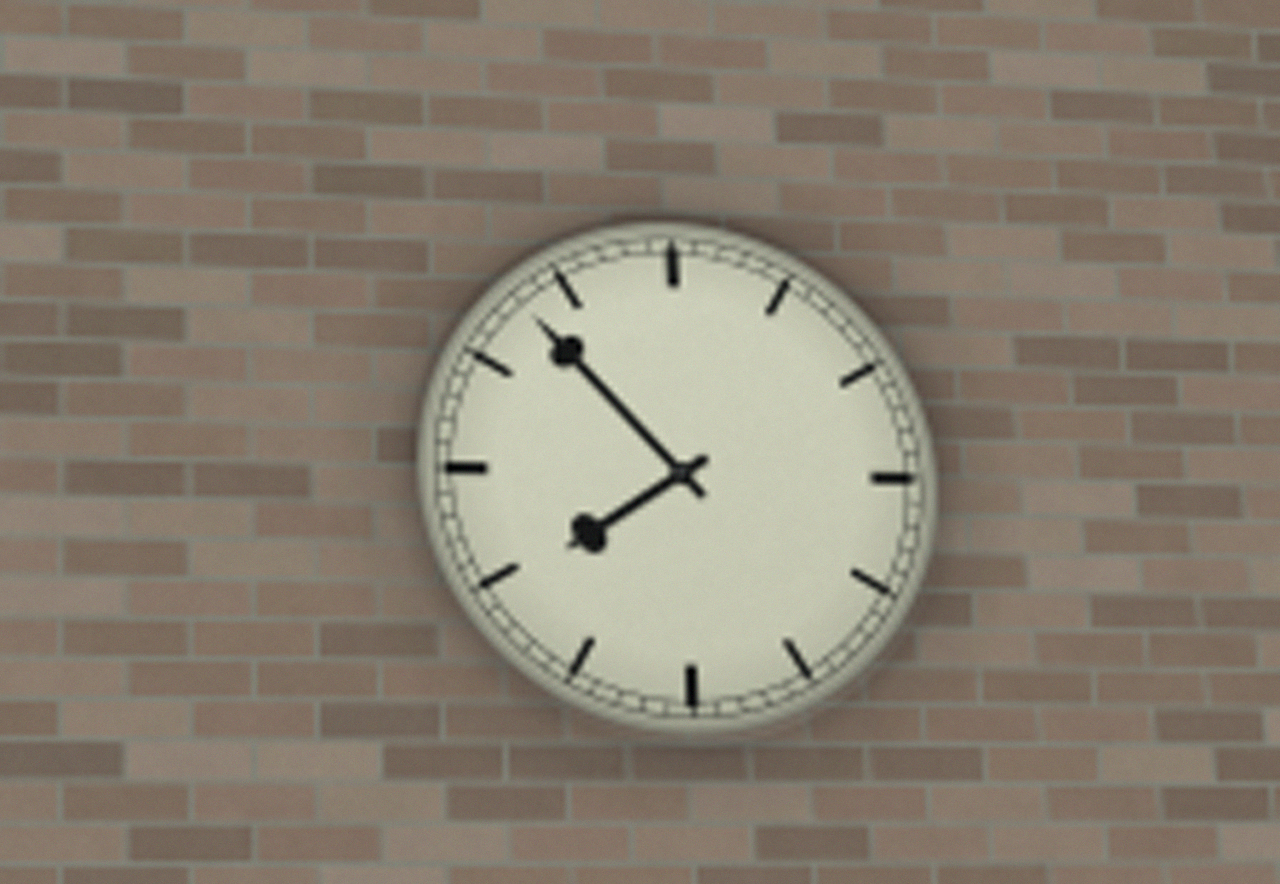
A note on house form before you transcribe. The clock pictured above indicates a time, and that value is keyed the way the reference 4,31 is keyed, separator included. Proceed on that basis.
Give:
7,53
